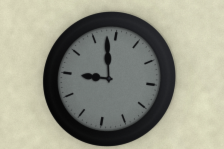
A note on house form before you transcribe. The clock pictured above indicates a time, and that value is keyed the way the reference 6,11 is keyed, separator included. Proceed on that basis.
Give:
8,58
